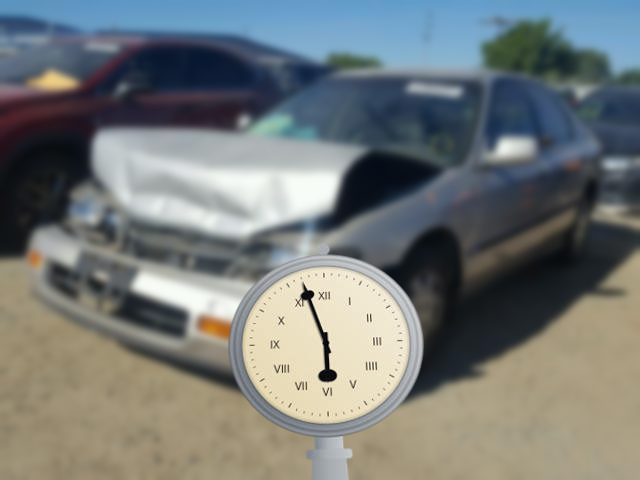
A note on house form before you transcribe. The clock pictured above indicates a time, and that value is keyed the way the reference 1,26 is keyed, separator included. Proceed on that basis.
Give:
5,57
